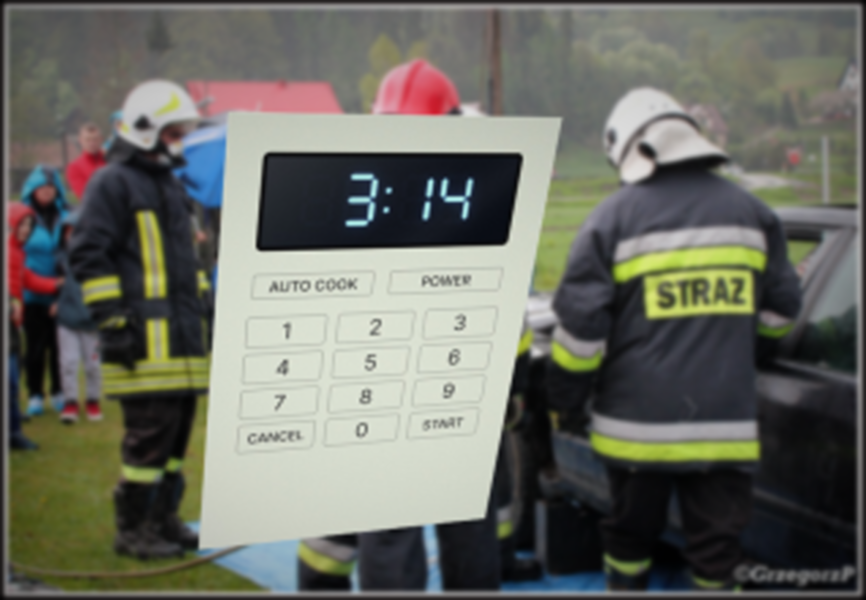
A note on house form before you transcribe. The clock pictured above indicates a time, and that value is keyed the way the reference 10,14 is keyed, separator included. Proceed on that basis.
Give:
3,14
